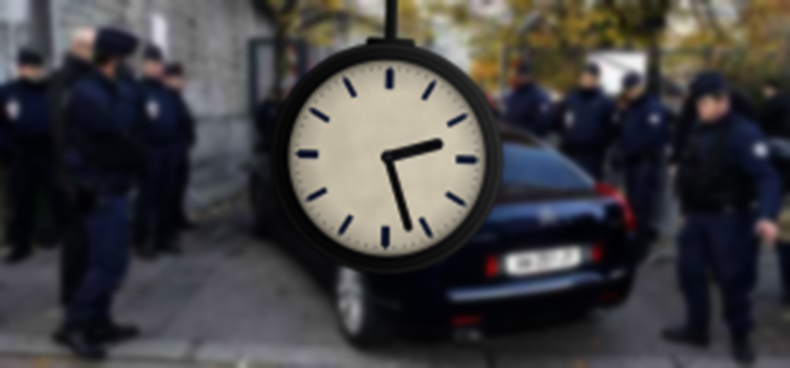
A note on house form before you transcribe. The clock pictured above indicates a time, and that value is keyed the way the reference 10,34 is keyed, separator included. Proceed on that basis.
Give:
2,27
